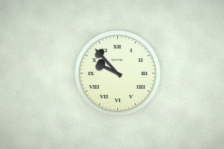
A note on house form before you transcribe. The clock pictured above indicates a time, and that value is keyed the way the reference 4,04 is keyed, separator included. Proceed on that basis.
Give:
9,53
